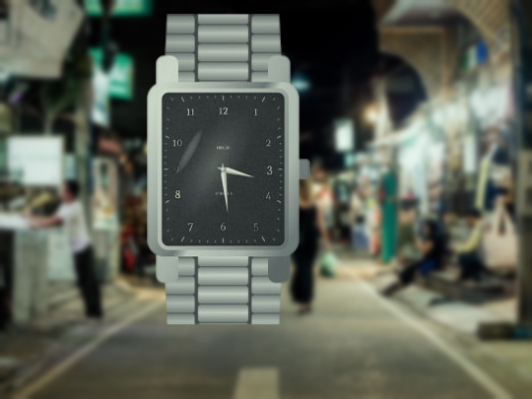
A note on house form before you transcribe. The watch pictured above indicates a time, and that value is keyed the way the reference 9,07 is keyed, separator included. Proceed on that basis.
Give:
3,29
